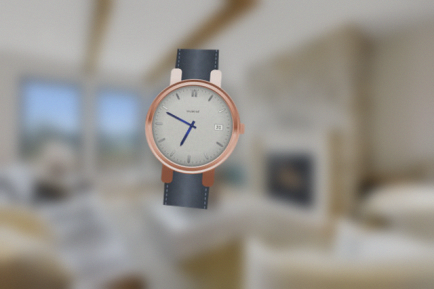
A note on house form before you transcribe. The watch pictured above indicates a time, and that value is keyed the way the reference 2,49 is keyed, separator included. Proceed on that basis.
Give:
6,49
